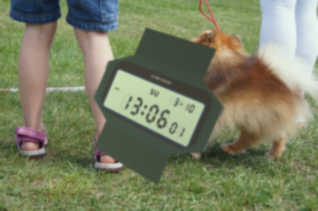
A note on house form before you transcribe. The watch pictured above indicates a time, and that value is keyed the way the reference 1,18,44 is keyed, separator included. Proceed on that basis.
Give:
13,06,01
